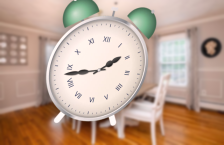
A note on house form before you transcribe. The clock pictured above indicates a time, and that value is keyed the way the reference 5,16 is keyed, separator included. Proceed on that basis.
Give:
1,43
